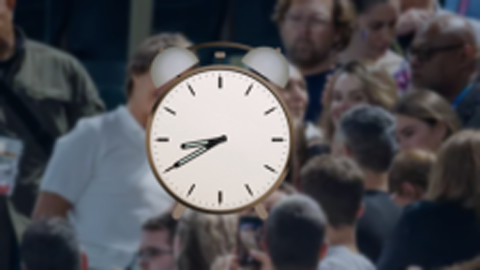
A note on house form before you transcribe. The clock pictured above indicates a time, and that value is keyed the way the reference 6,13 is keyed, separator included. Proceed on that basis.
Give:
8,40
